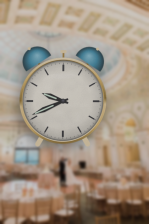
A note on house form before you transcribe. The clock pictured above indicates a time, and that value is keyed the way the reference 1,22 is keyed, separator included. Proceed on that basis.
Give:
9,41
